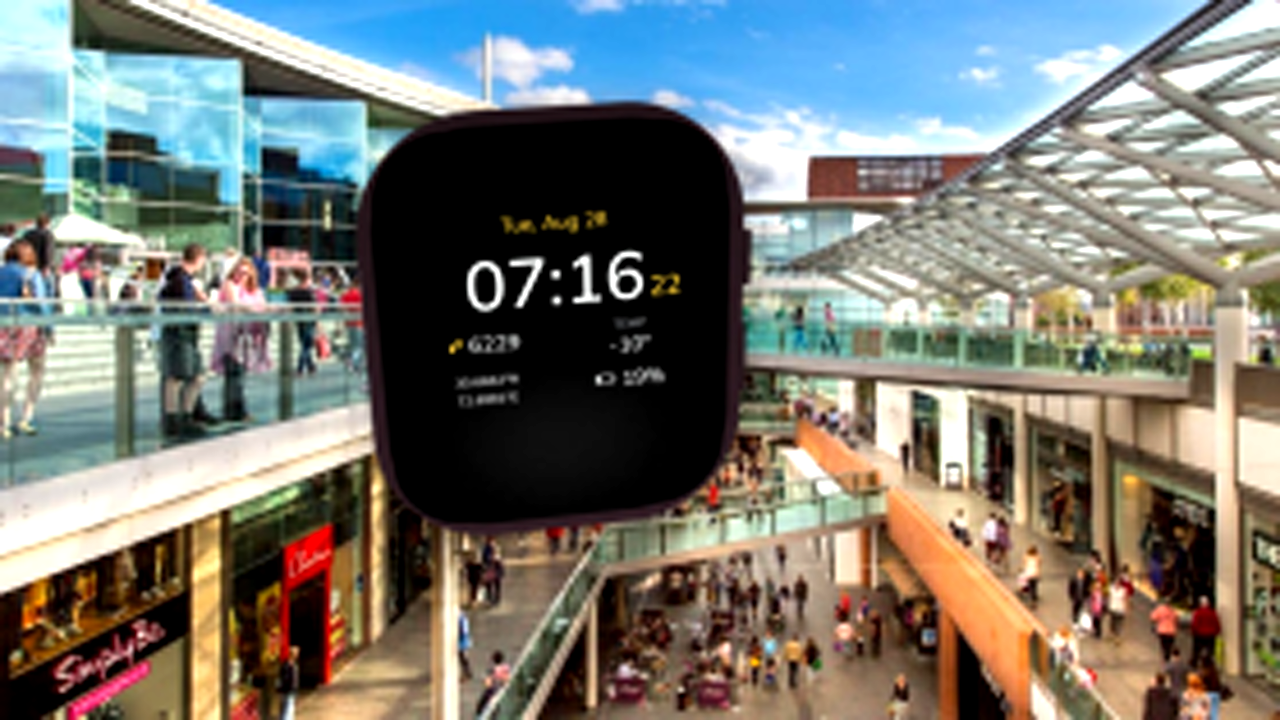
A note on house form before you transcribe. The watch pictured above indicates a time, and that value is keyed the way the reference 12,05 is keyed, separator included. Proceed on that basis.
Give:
7,16
